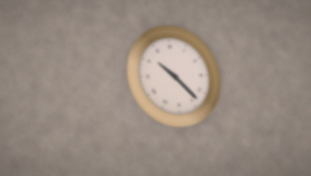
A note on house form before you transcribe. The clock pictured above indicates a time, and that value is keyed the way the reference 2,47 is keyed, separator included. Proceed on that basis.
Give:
10,23
